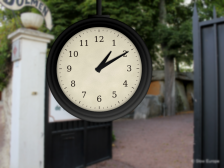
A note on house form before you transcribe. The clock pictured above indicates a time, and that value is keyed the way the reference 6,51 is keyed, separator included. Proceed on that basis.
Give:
1,10
